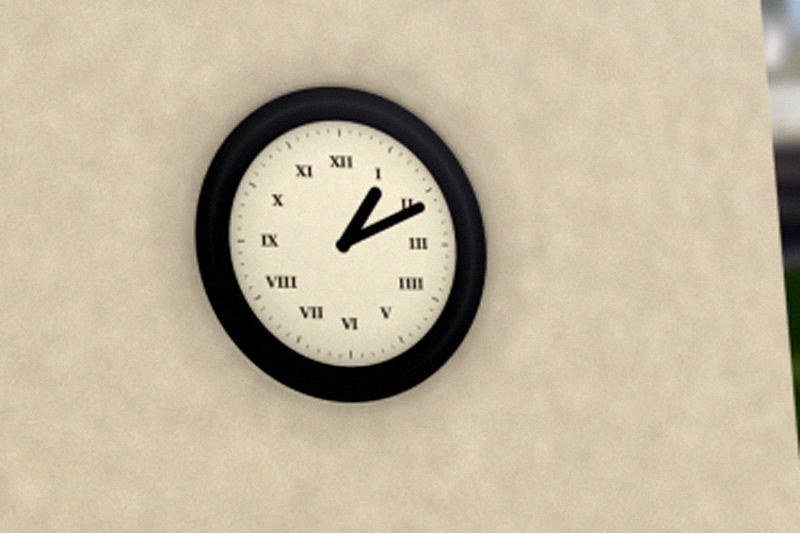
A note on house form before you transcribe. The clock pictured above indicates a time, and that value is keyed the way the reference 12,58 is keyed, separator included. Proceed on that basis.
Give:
1,11
